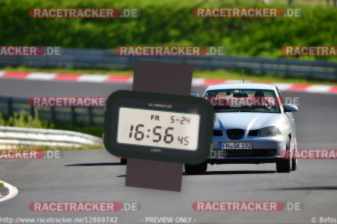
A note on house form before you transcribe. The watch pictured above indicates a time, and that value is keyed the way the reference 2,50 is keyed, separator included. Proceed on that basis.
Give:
16,56
